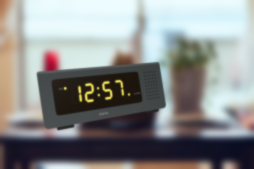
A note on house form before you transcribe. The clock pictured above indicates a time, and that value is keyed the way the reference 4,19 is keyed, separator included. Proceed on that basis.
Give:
12,57
